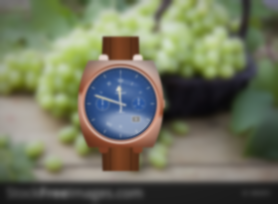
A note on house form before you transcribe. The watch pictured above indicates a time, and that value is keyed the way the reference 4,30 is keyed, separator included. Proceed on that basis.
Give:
11,48
